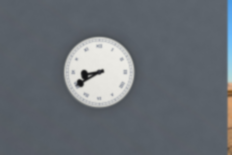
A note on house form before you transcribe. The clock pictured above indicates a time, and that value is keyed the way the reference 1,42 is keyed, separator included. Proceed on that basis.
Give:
8,40
